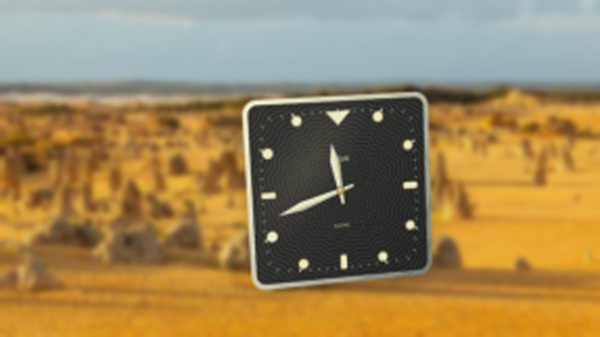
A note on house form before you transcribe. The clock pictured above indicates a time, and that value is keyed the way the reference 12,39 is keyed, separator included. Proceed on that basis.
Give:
11,42
